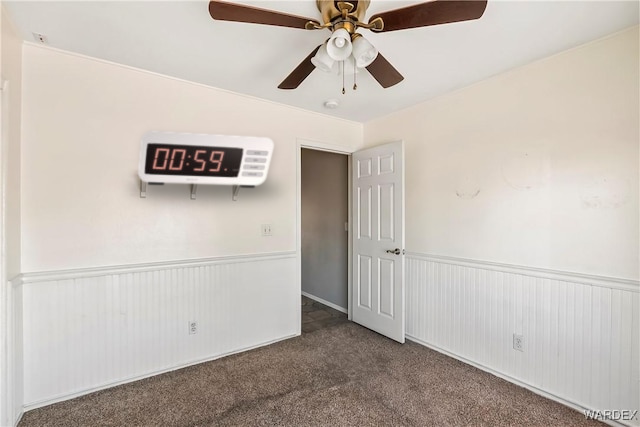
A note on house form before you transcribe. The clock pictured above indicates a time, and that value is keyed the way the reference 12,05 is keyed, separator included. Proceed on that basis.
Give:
0,59
